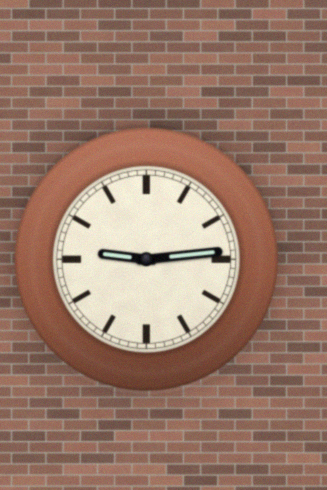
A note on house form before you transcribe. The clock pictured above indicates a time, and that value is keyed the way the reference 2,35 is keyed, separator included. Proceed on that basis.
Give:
9,14
